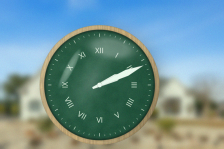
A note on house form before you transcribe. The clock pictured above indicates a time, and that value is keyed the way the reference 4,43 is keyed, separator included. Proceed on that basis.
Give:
2,11
